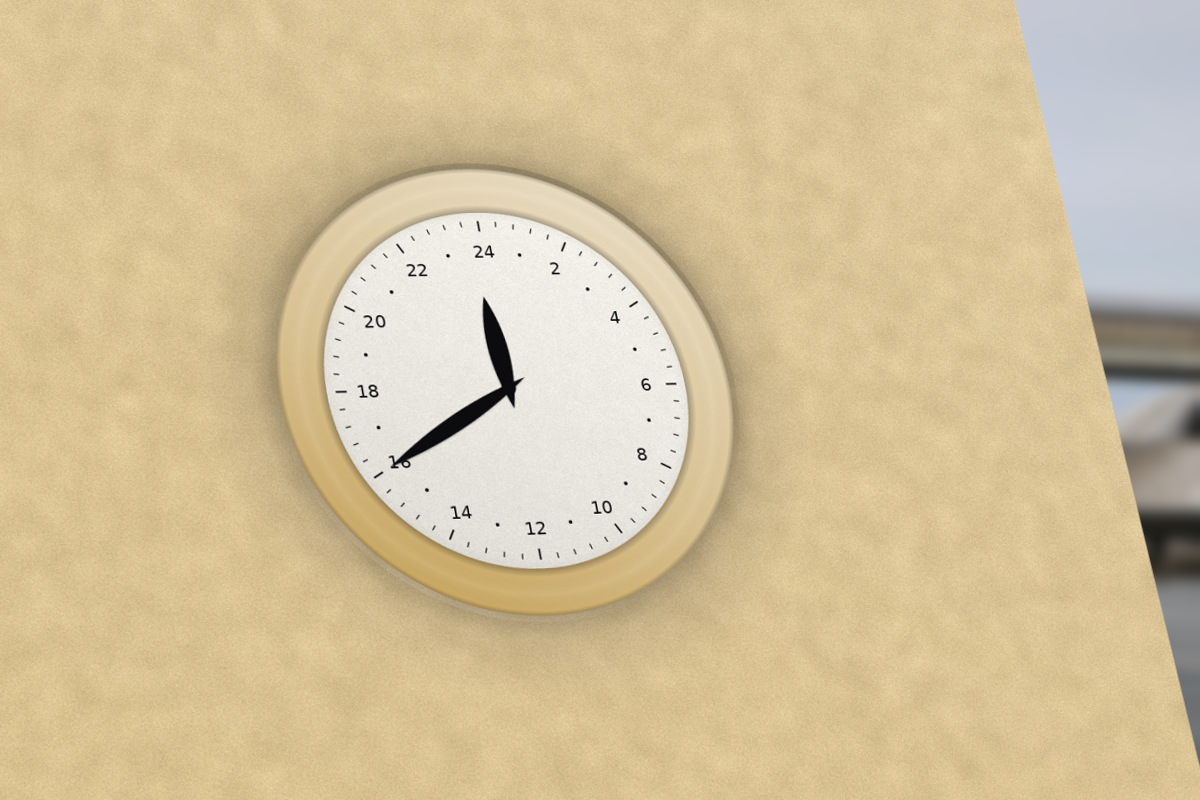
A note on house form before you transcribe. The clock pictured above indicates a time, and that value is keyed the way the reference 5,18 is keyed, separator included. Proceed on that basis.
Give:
23,40
